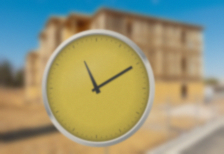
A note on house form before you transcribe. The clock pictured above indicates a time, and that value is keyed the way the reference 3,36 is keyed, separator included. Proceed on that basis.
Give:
11,10
